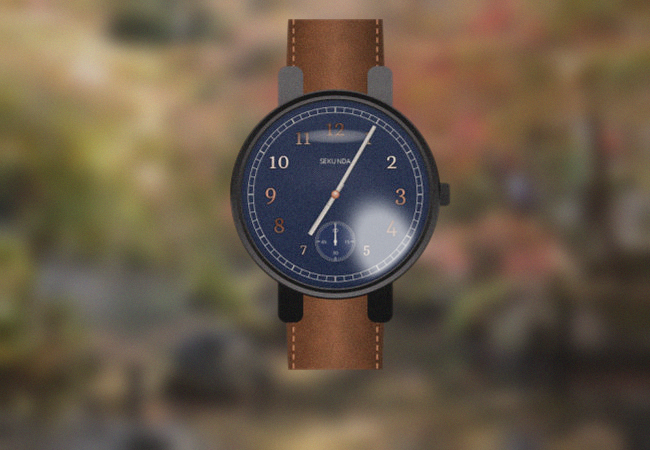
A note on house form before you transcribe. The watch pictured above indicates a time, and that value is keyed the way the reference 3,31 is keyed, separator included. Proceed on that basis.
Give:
7,05
